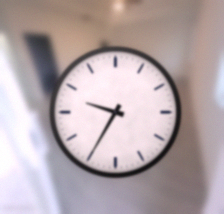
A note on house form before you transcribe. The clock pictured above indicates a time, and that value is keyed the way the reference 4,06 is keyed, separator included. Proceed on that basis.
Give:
9,35
